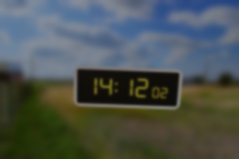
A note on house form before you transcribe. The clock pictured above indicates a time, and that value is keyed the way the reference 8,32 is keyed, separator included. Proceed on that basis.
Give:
14,12
